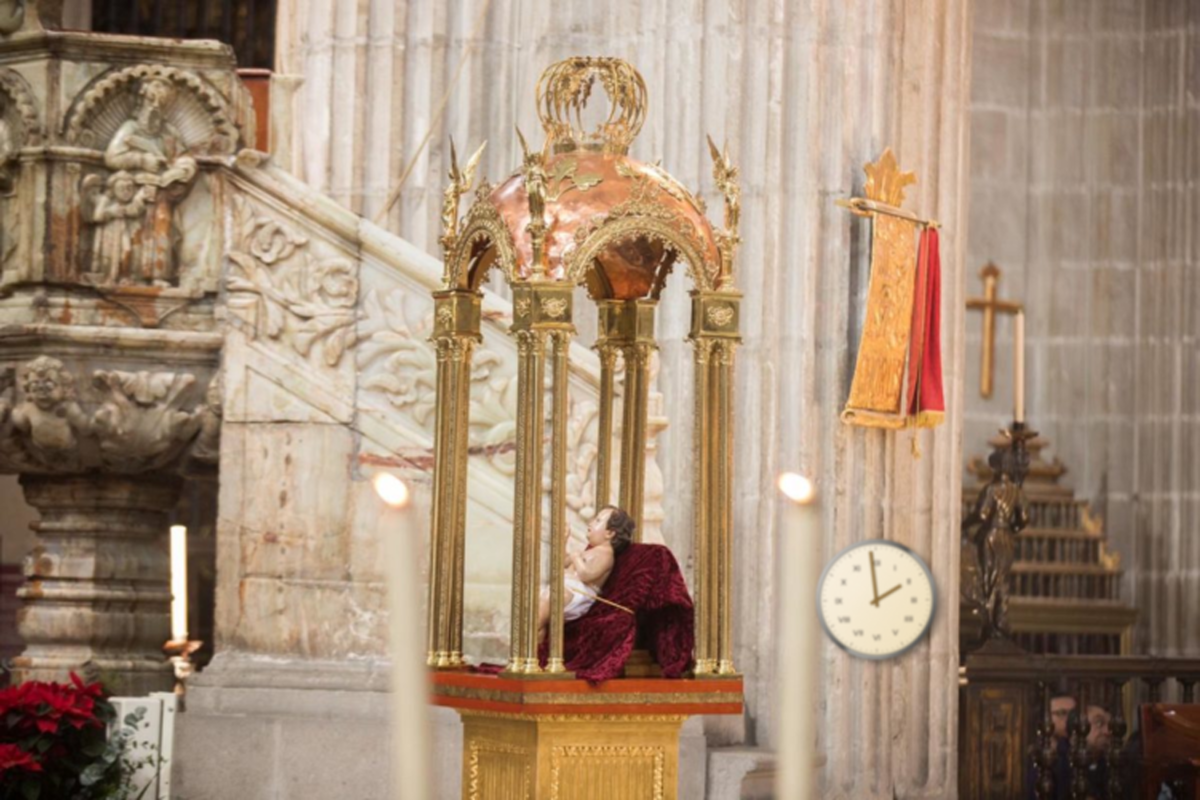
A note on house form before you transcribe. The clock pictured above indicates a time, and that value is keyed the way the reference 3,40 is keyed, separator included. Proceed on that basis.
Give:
1,59
